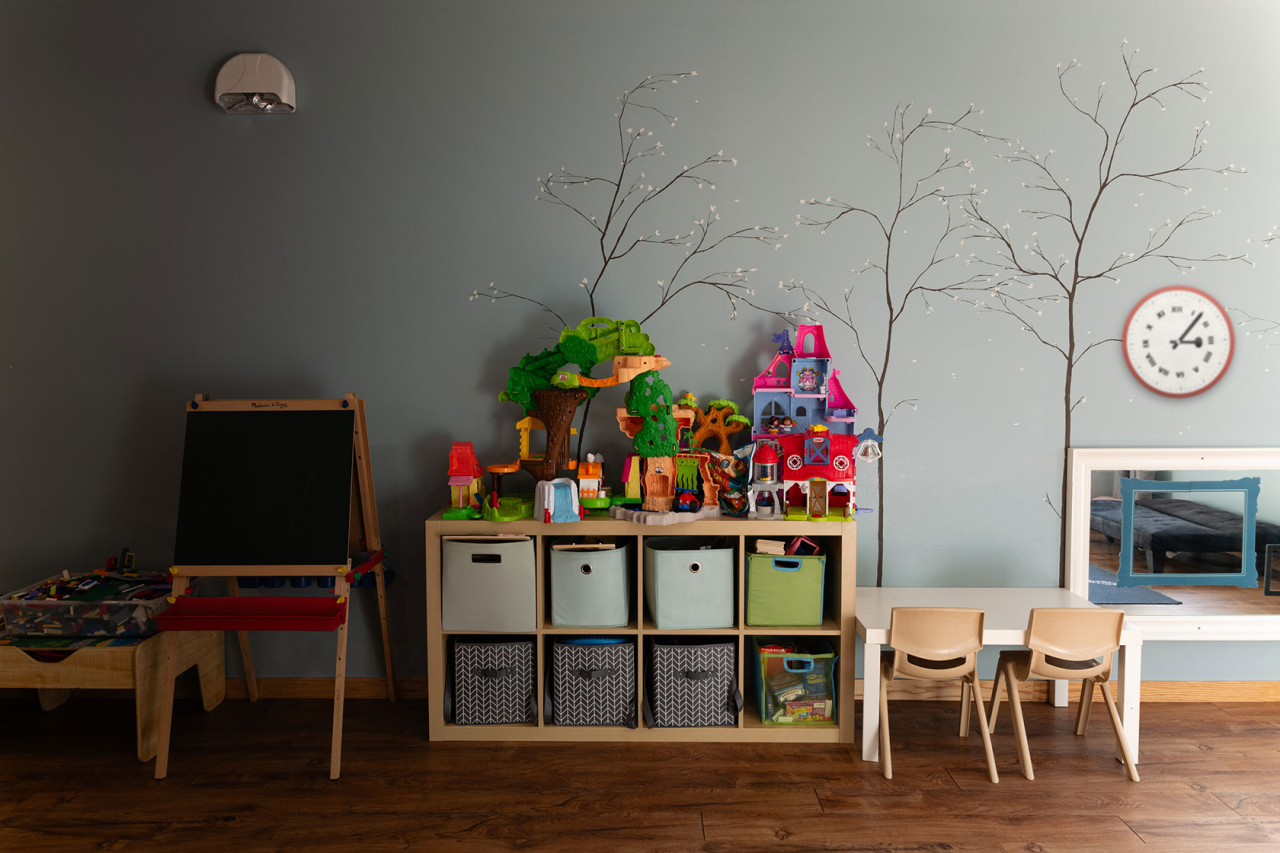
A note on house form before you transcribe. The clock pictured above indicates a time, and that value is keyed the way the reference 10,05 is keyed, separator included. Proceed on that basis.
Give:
3,07
